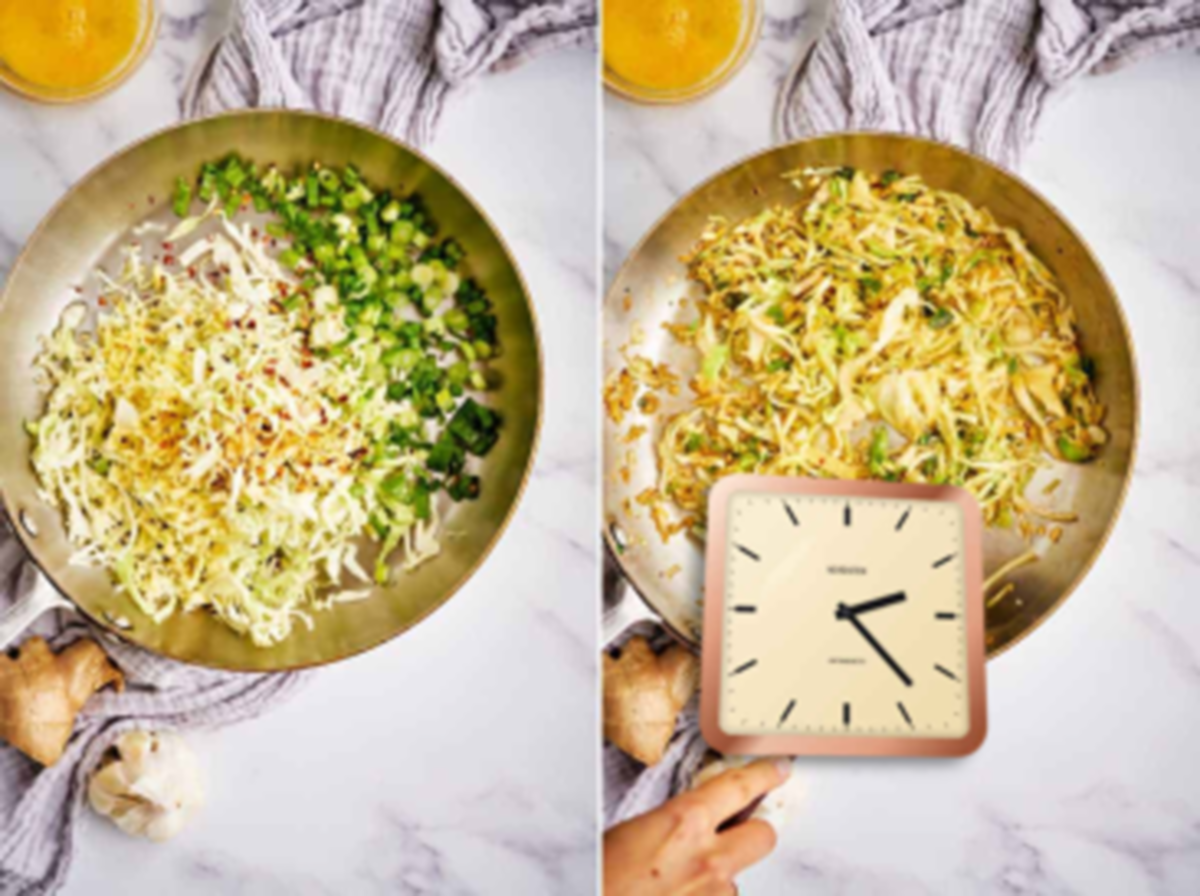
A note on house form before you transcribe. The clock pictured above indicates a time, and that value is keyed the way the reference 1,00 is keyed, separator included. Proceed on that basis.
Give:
2,23
